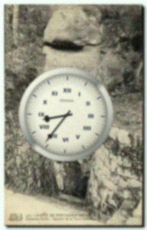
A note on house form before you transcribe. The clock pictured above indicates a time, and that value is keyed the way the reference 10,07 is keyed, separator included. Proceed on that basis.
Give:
8,36
